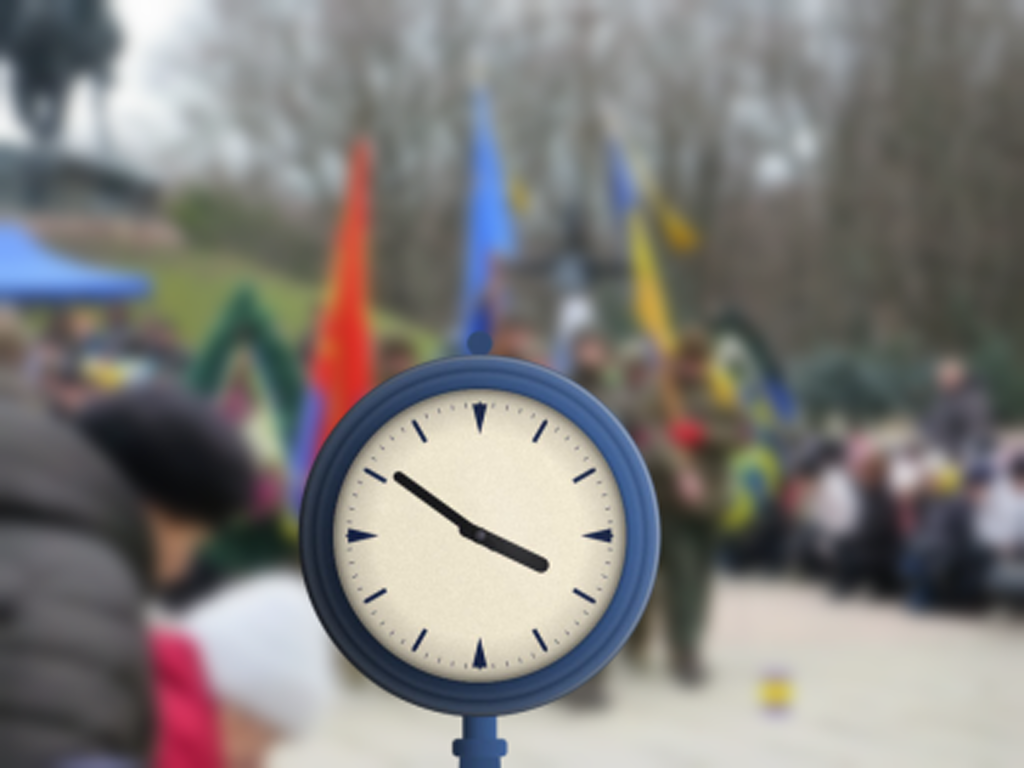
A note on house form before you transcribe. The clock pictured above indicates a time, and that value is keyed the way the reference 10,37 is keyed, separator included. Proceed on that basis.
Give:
3,51
